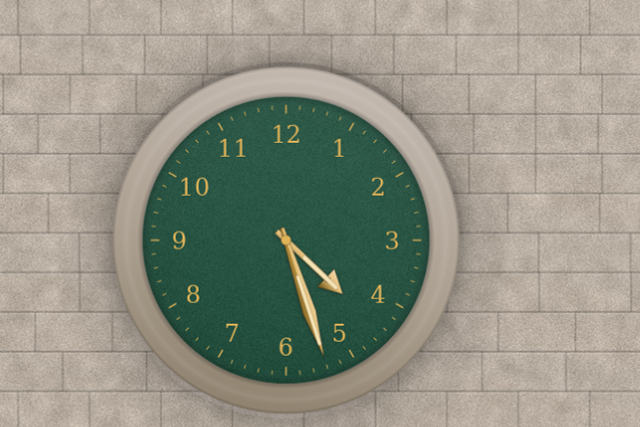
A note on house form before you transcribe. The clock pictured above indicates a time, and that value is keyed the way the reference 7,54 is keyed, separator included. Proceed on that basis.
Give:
4,27
